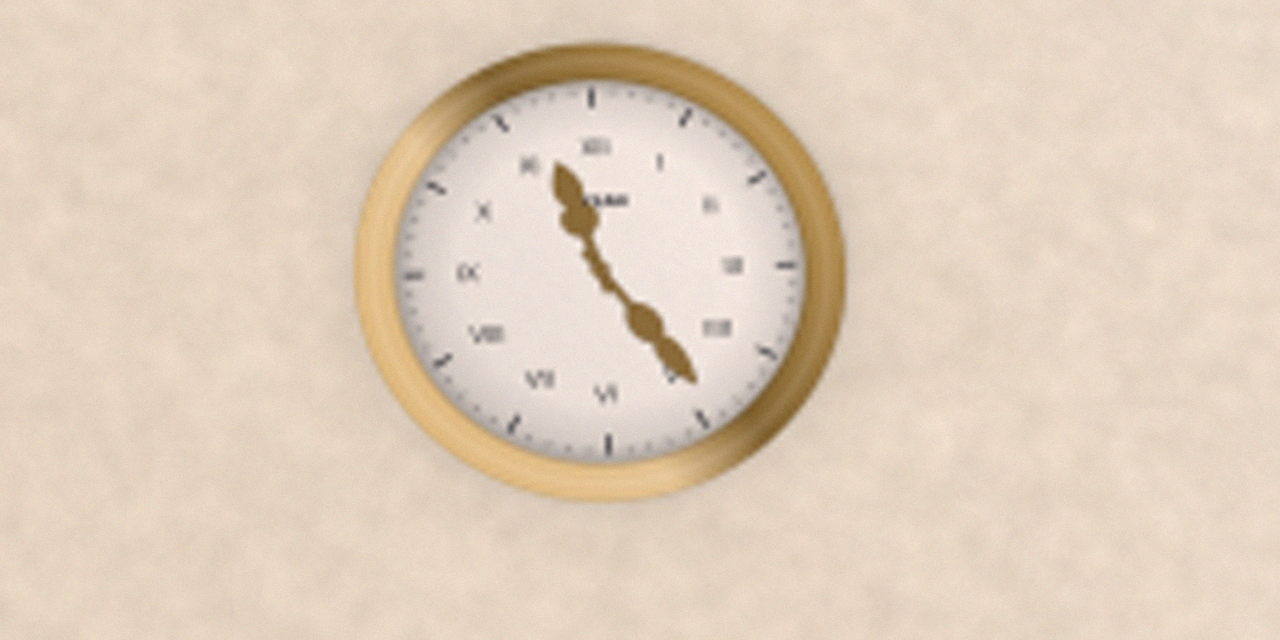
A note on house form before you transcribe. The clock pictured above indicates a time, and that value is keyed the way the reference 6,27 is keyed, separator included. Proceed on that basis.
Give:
11,24
